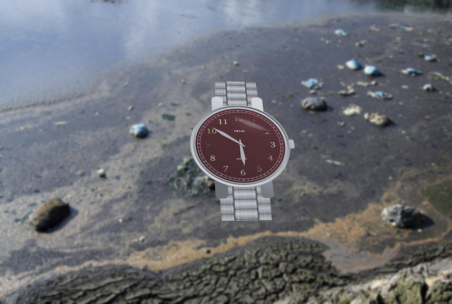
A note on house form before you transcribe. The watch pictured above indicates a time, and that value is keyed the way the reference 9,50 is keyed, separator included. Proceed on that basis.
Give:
5,51
